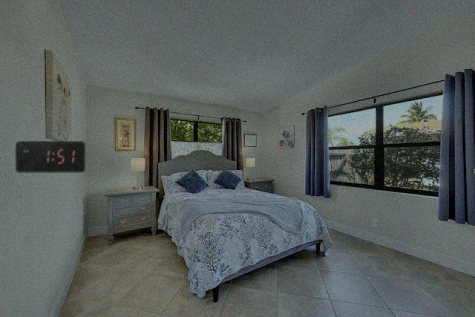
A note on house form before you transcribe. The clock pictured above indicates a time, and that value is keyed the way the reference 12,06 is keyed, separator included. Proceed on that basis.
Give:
1,51
